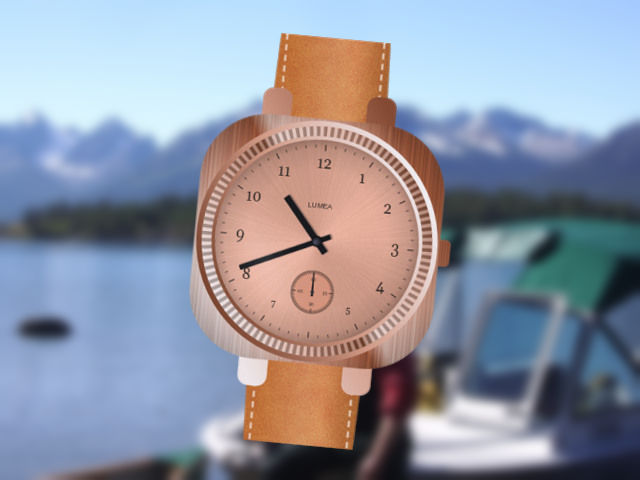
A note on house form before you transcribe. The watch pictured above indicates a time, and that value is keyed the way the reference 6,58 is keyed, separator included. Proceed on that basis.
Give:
10,41
